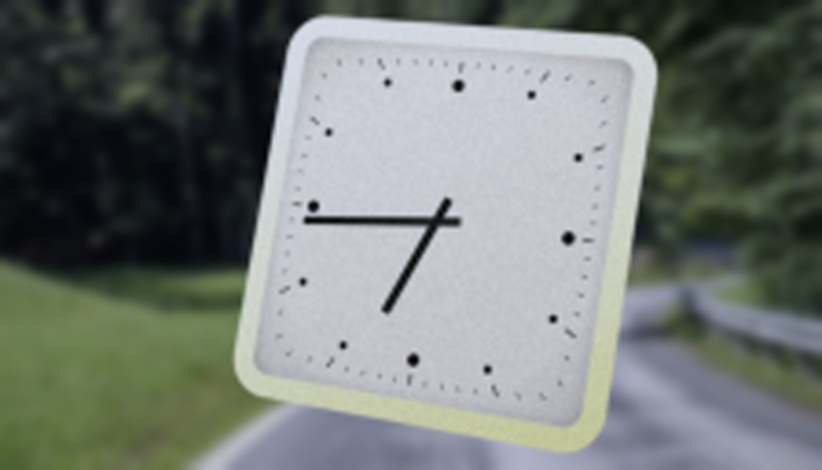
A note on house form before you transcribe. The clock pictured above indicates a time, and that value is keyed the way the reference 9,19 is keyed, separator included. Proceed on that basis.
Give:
6,44
